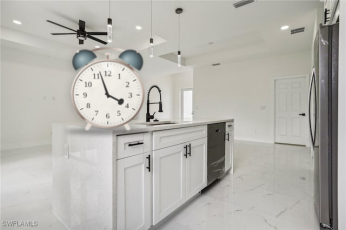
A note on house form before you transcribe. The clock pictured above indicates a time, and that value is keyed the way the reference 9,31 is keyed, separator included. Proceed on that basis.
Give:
3,57
